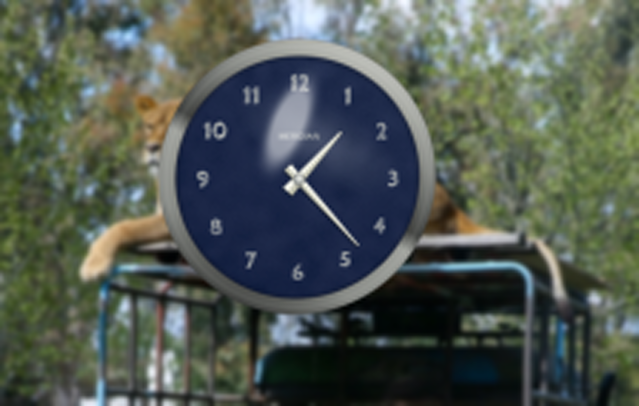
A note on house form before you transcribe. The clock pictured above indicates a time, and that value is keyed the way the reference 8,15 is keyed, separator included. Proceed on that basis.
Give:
1,23
